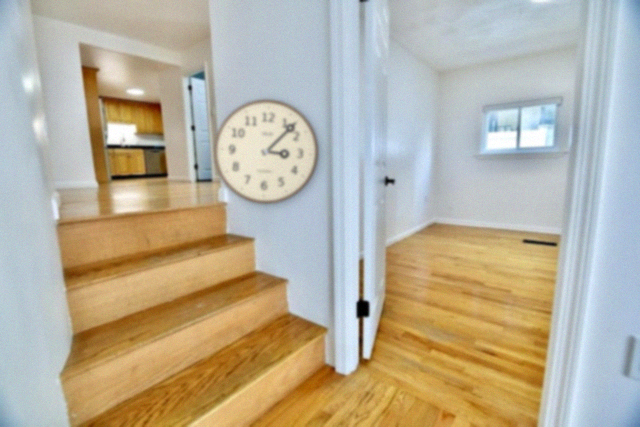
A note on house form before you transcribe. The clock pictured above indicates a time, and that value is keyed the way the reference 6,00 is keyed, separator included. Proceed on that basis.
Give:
3,07
